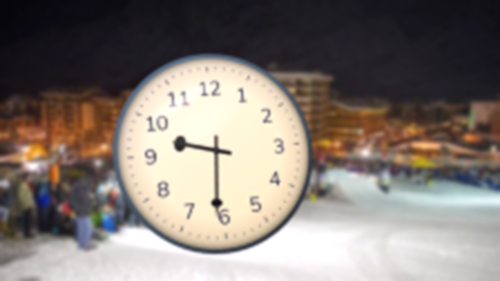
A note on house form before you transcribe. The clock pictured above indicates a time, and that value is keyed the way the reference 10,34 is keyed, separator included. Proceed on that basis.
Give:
9,31
